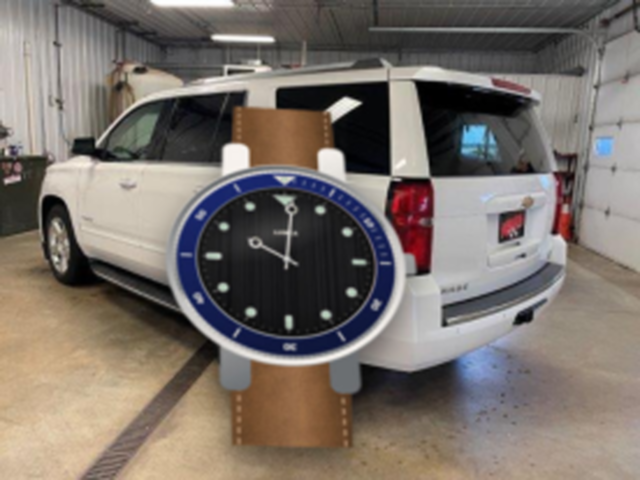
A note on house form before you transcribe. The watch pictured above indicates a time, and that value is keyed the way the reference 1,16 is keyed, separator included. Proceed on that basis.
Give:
10,01
